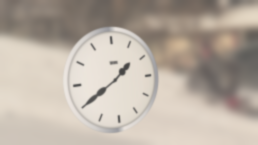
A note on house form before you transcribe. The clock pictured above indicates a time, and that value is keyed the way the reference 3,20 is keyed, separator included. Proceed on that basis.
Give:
1,40
